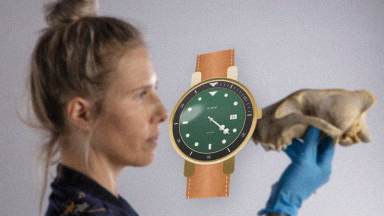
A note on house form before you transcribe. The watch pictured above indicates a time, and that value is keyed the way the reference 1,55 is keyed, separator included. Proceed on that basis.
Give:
4,22
